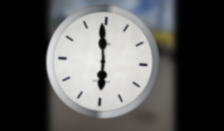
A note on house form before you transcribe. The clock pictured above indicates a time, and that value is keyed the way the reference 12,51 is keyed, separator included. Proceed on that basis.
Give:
5,59
